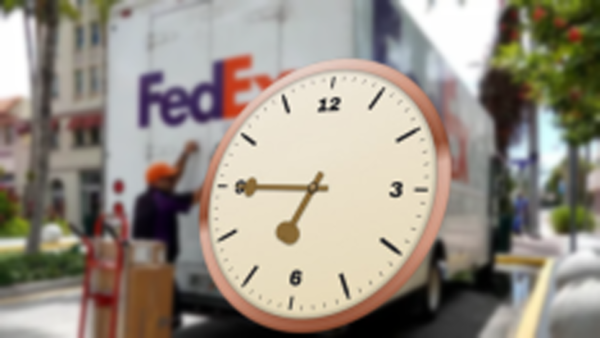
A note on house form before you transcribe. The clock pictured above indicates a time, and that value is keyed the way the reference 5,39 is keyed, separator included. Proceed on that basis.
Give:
6,45
